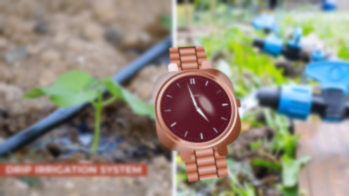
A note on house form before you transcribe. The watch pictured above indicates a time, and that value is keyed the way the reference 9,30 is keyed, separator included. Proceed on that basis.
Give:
4,58
